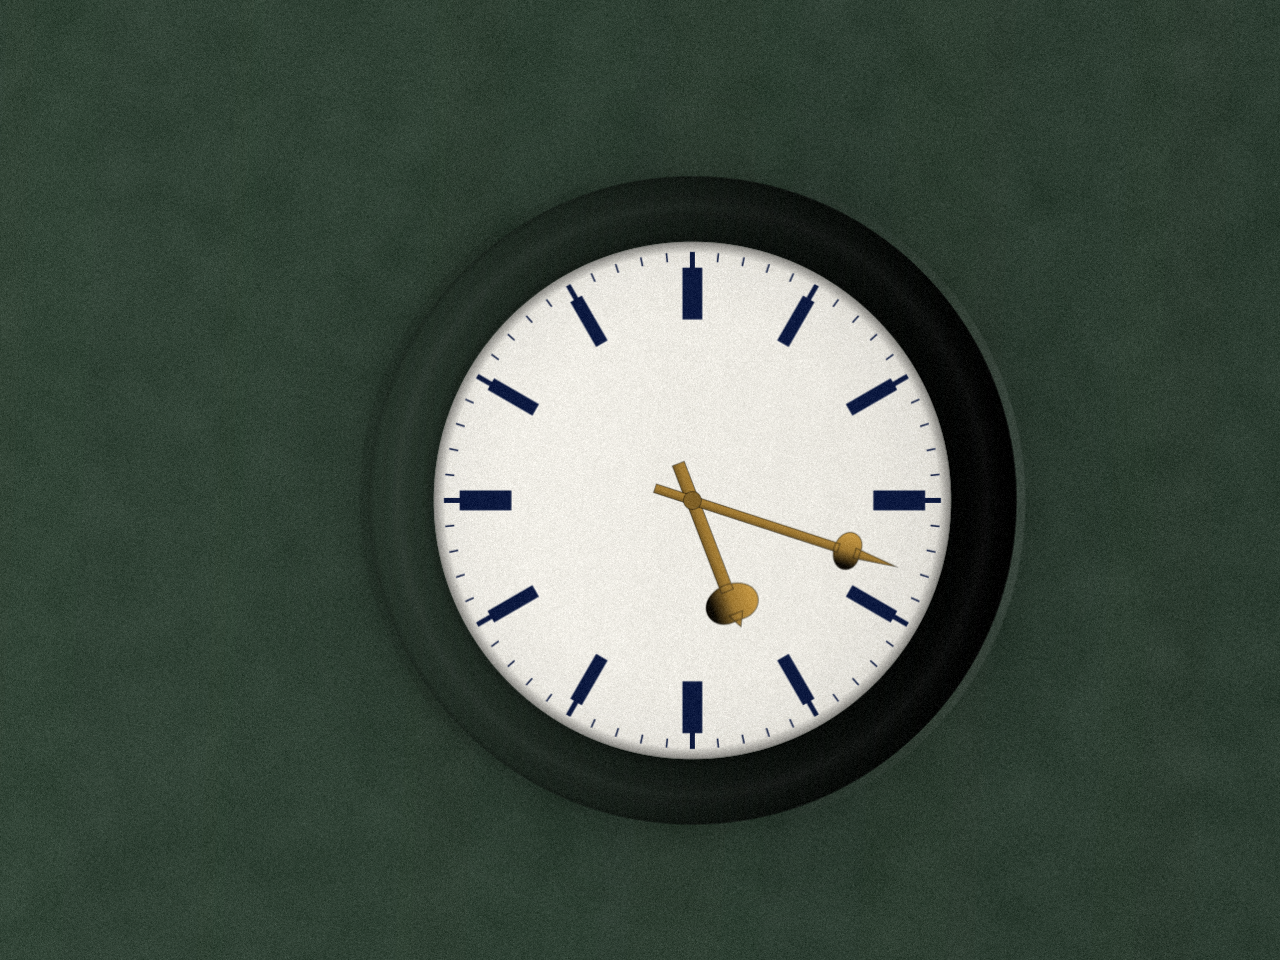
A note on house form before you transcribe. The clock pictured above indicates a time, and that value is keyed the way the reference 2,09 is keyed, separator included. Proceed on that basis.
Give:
5,18
